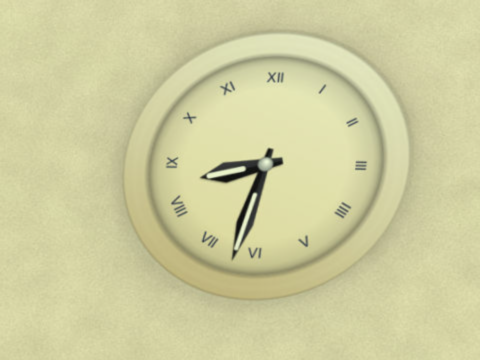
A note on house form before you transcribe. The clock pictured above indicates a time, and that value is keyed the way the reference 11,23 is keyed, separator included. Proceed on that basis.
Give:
8,32
